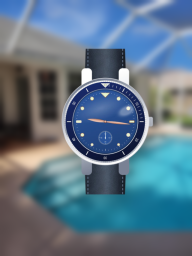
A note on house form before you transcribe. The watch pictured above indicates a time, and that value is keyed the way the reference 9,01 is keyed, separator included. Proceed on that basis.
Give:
9,16
